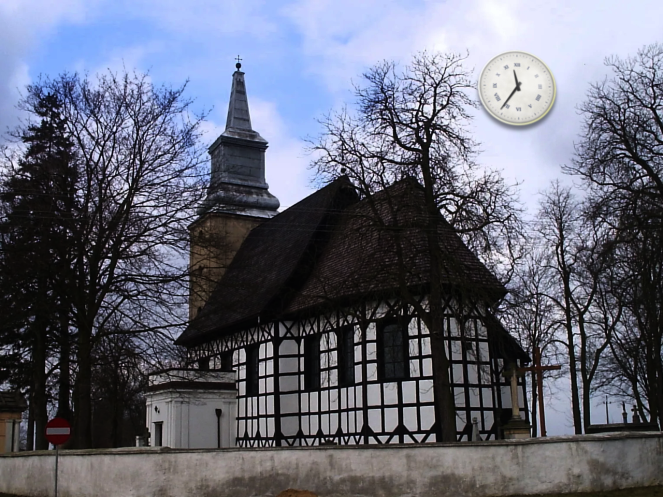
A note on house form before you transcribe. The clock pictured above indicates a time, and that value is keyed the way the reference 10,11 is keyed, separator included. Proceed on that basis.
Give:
11,36
